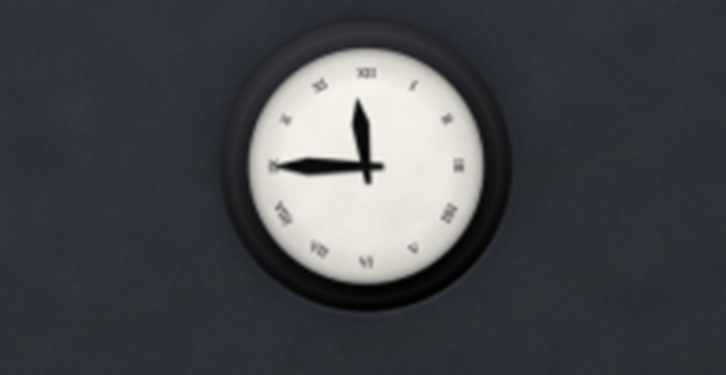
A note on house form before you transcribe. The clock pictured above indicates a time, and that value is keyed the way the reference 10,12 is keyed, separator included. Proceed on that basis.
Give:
11,45
